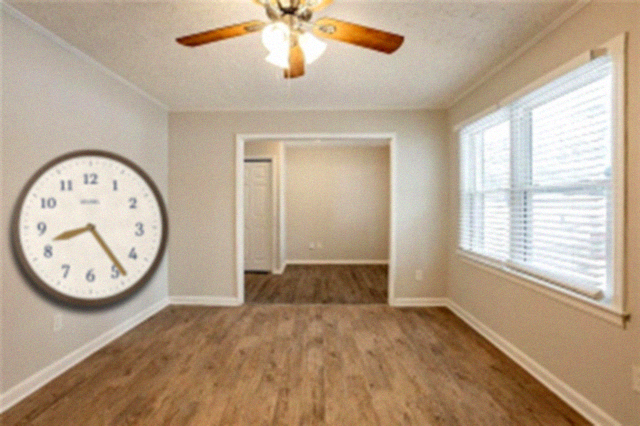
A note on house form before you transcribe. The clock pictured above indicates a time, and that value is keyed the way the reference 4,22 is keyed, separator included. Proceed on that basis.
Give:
8,24
